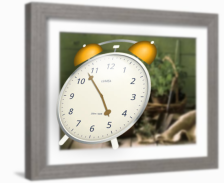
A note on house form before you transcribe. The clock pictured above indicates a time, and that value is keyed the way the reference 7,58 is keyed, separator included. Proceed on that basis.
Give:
4,53
